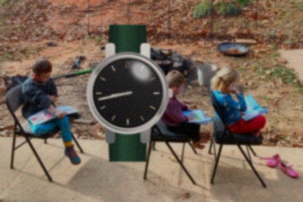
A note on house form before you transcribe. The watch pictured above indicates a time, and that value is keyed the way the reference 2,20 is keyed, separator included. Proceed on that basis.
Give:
8,43
